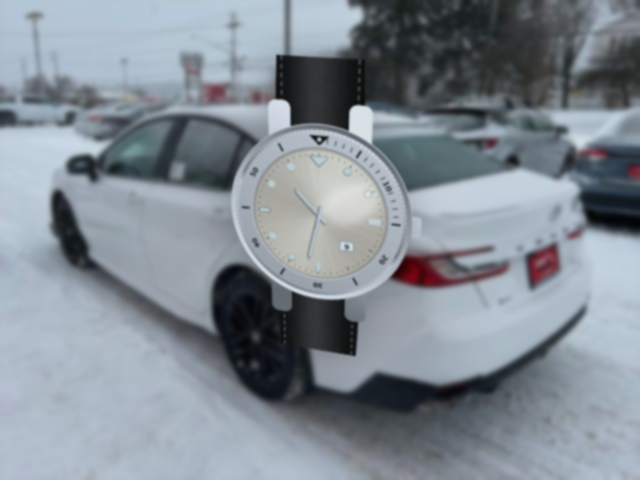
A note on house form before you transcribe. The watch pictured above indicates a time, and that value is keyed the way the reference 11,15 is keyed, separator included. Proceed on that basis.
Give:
10,32
